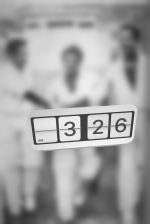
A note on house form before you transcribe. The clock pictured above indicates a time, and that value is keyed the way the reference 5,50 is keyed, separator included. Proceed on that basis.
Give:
3,26
